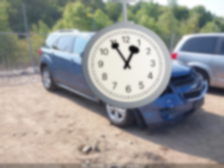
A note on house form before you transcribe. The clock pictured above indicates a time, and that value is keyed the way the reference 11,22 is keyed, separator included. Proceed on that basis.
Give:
12,55
